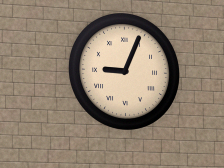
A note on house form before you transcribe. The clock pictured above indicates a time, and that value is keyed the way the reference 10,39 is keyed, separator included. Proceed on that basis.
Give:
9,04
